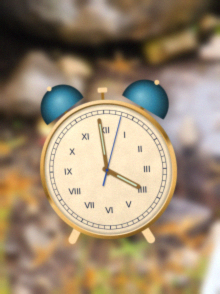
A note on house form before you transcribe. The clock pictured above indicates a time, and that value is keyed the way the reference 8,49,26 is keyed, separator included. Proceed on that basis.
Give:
3,59,03
